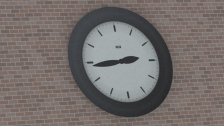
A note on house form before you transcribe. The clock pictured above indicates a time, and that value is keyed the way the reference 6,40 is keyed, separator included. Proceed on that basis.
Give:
2,44
